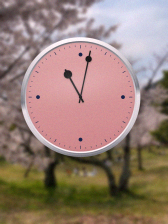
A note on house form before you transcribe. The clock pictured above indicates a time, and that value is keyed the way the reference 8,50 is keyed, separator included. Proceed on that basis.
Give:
11,02
